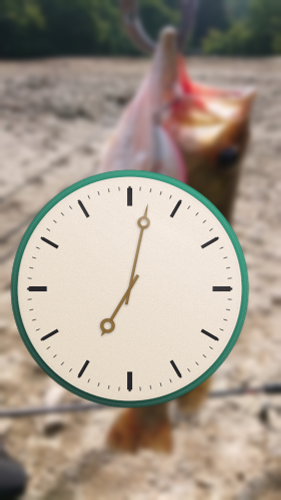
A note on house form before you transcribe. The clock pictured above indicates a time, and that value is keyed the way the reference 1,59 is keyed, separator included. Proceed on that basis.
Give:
7,02
